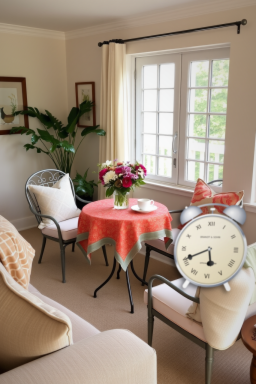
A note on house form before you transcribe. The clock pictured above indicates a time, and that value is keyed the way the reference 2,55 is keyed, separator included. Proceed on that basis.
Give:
5,41
